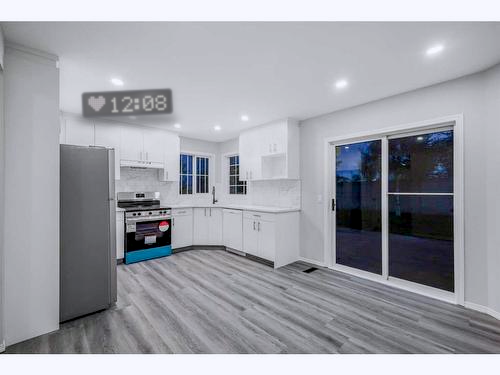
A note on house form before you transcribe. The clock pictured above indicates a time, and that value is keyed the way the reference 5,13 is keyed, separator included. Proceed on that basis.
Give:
12,08
